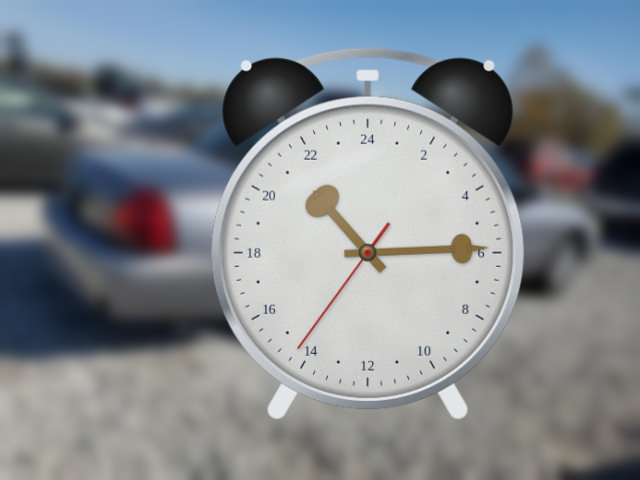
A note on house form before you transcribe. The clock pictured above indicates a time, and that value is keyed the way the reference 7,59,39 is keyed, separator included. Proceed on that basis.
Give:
21,14,36
